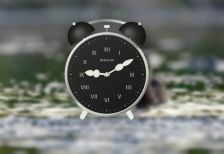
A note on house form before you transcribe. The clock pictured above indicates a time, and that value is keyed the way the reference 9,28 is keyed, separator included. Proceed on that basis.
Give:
9,10
